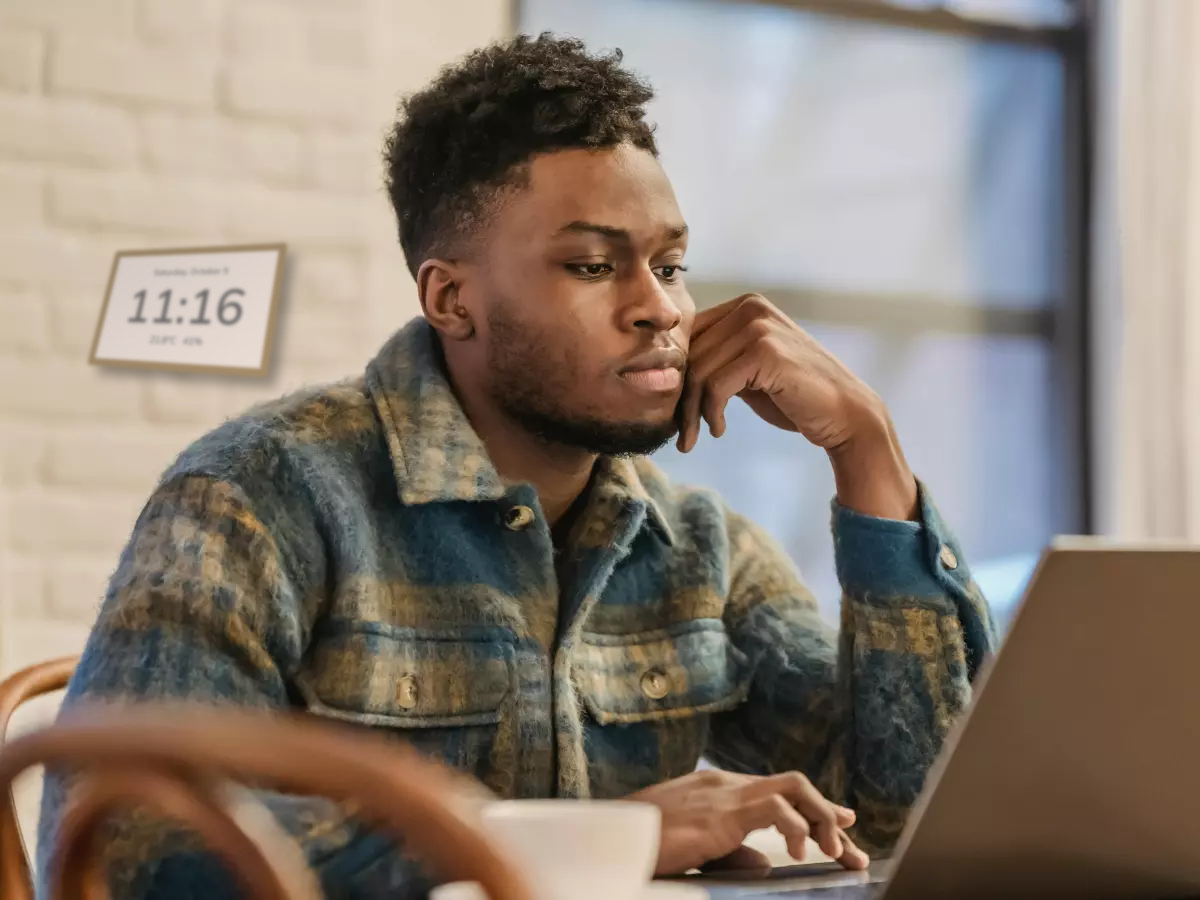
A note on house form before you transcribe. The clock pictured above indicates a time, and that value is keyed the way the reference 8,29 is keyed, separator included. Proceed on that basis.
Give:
11,16
